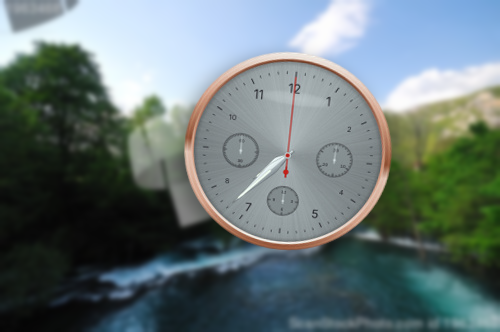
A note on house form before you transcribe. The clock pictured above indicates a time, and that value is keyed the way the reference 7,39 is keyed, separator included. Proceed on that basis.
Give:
7,37
